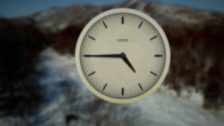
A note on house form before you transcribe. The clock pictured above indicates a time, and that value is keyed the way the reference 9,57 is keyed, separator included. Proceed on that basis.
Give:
4,45
